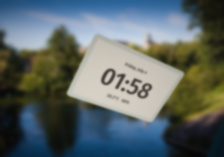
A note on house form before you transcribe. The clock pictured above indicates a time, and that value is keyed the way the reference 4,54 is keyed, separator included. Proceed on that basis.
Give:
1,58
